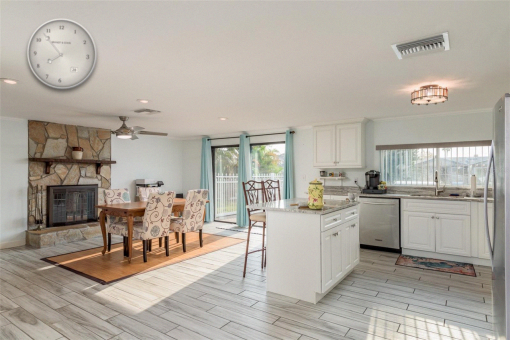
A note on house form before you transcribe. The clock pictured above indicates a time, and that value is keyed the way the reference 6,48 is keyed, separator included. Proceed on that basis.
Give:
7,53
